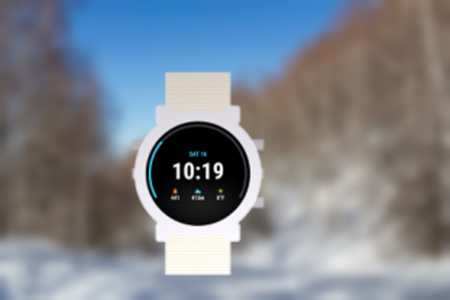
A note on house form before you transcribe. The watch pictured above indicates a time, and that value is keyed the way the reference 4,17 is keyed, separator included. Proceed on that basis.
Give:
10,19
